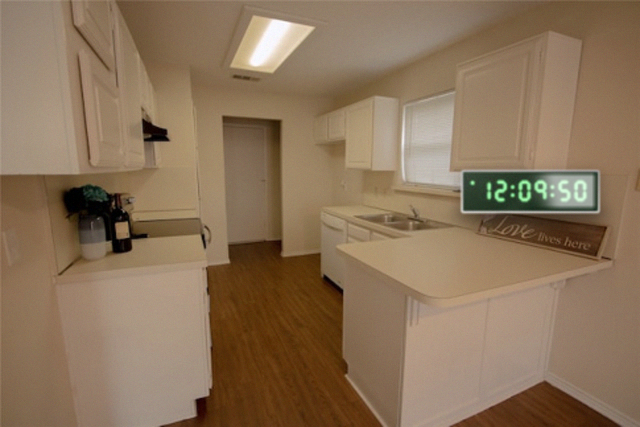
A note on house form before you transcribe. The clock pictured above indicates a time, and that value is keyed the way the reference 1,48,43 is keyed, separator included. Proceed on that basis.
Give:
12,09,50
